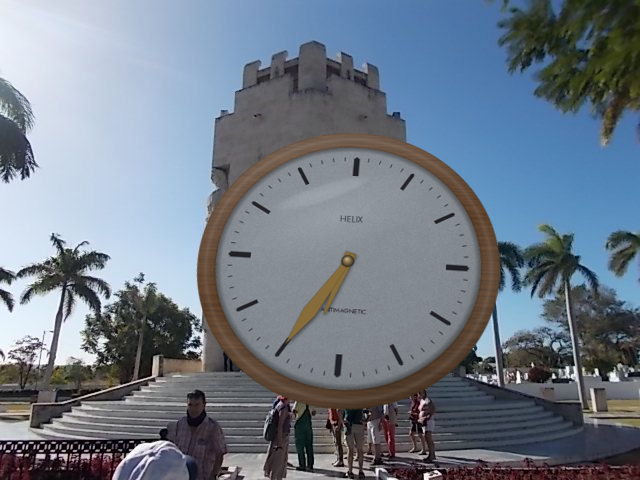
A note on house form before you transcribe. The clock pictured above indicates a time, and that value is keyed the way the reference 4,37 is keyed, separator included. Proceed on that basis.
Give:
6,35
